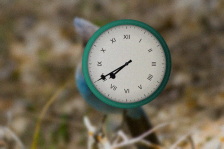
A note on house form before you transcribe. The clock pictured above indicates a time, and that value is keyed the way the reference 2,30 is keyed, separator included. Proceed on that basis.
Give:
7,40
